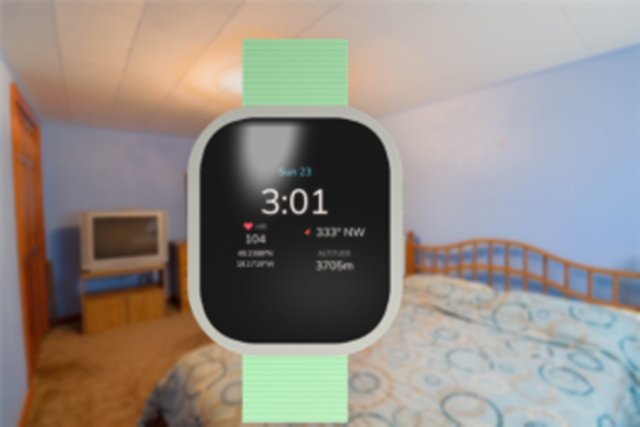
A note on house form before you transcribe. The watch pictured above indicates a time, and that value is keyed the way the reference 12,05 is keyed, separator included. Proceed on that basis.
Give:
3,01
